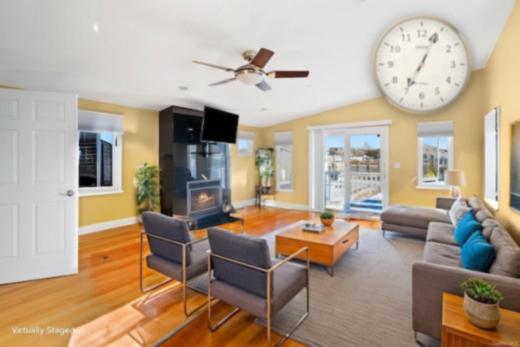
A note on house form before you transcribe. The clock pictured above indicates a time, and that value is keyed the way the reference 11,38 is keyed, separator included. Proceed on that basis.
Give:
7,04
